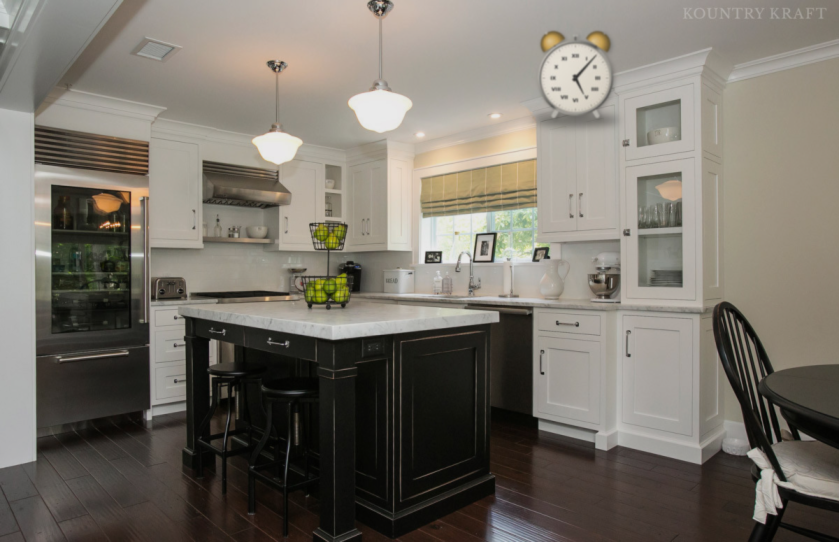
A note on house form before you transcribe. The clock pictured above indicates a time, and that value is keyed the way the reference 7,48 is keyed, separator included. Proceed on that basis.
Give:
5,07
